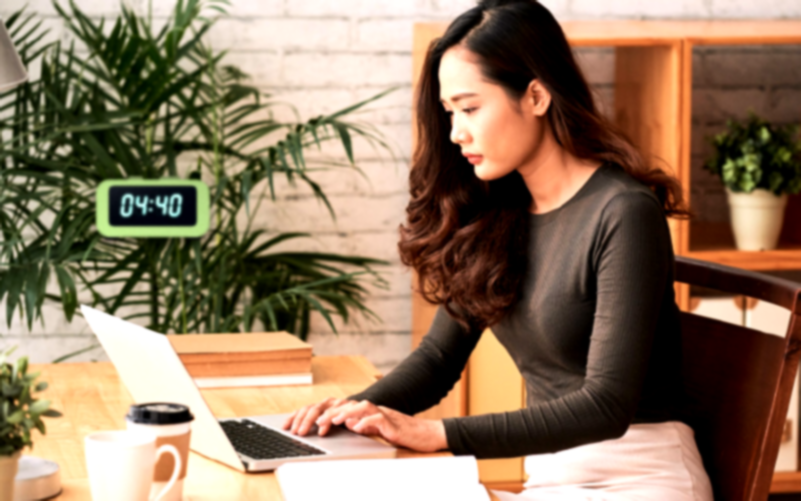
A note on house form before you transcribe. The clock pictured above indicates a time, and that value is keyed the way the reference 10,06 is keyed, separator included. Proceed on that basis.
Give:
4,40
